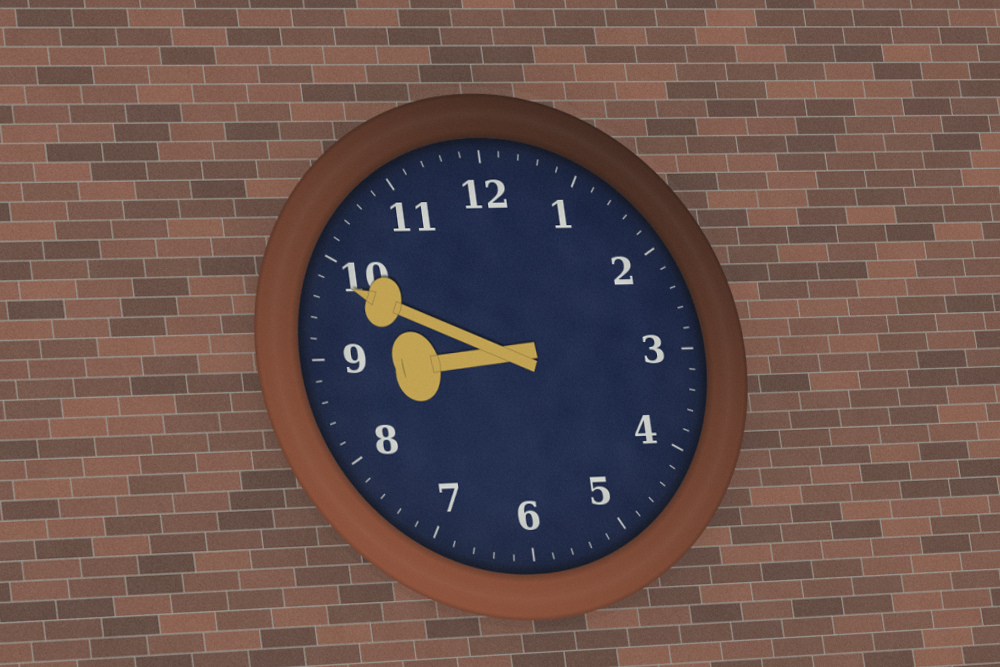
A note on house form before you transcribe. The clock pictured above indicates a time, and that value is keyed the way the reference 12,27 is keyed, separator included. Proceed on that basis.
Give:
8,49
